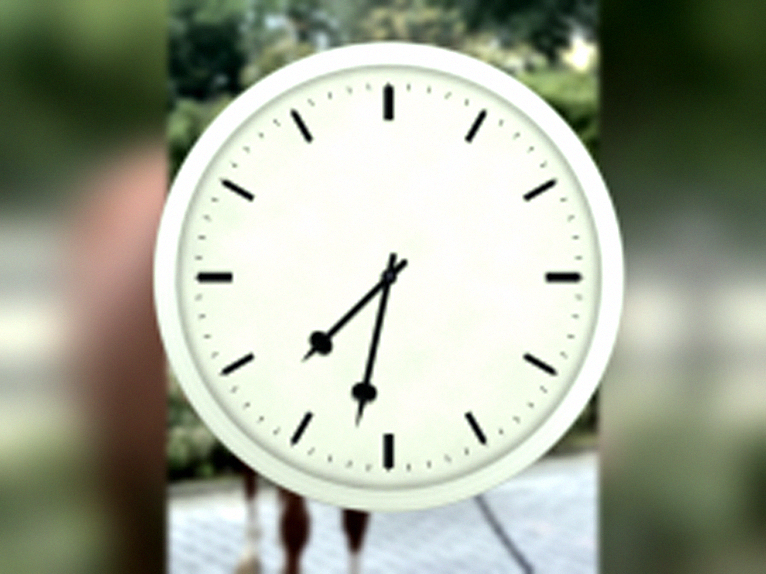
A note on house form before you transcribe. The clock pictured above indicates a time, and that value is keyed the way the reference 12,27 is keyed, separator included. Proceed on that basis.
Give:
7,32
